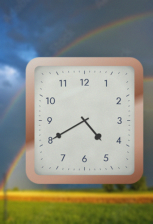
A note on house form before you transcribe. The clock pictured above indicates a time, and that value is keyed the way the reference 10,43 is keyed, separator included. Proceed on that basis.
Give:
4,40
